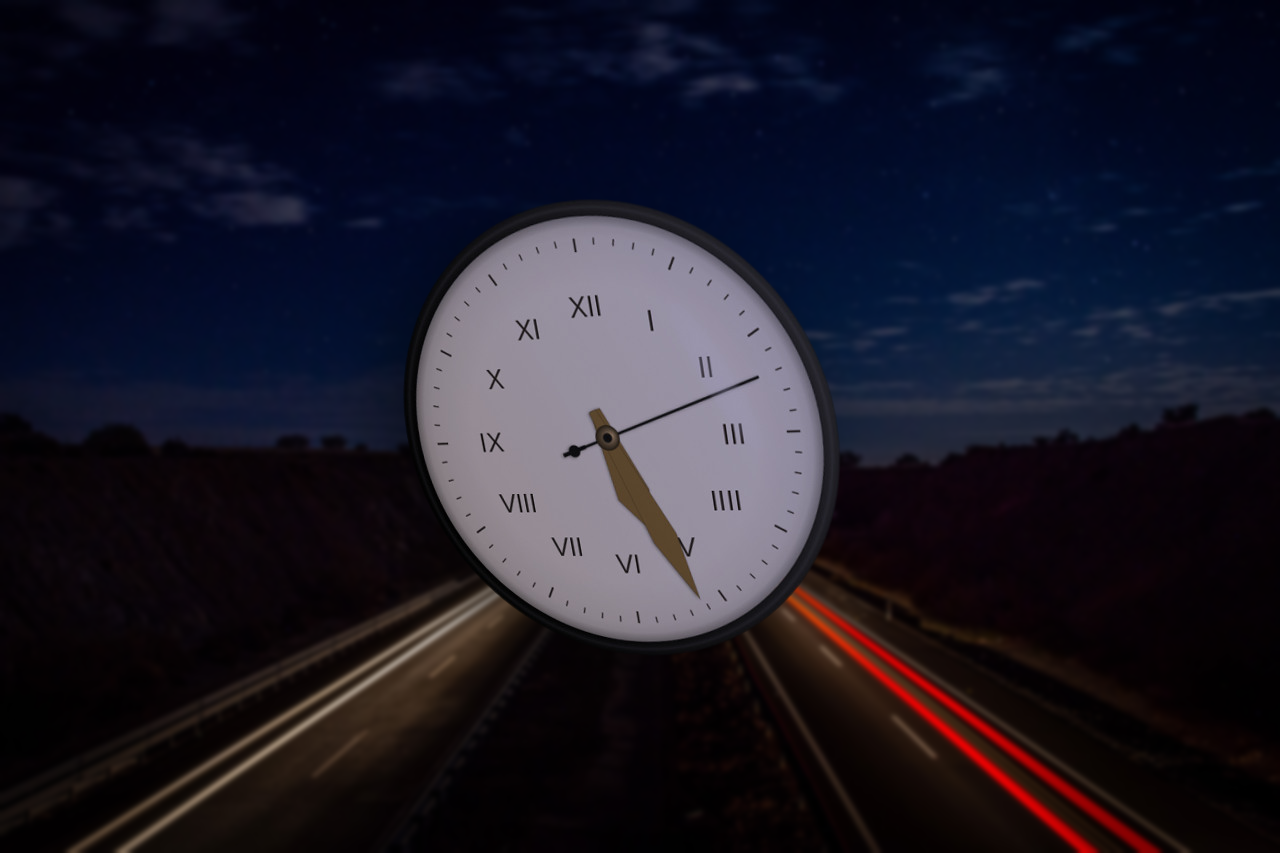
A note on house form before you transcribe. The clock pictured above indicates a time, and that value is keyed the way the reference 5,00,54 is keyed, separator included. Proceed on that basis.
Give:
5,26,12
